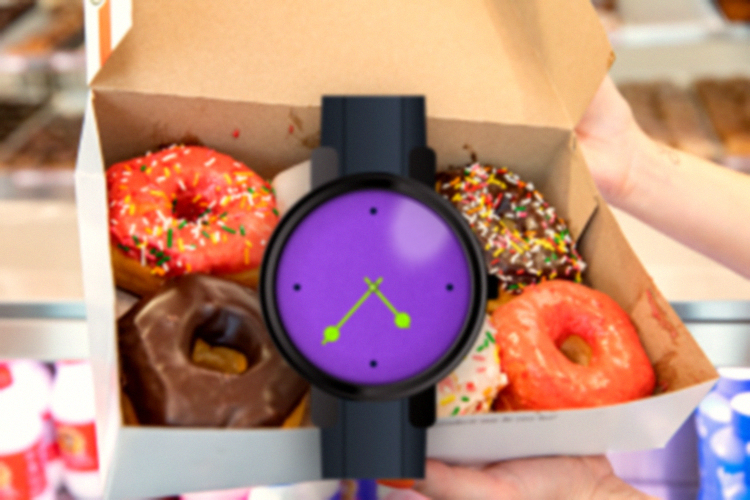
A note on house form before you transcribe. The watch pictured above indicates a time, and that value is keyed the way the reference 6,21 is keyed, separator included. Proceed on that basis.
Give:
4,37
